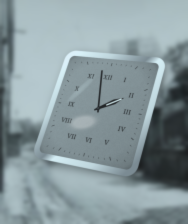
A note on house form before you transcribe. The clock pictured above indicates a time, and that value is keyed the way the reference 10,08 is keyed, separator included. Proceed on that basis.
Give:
1,58
